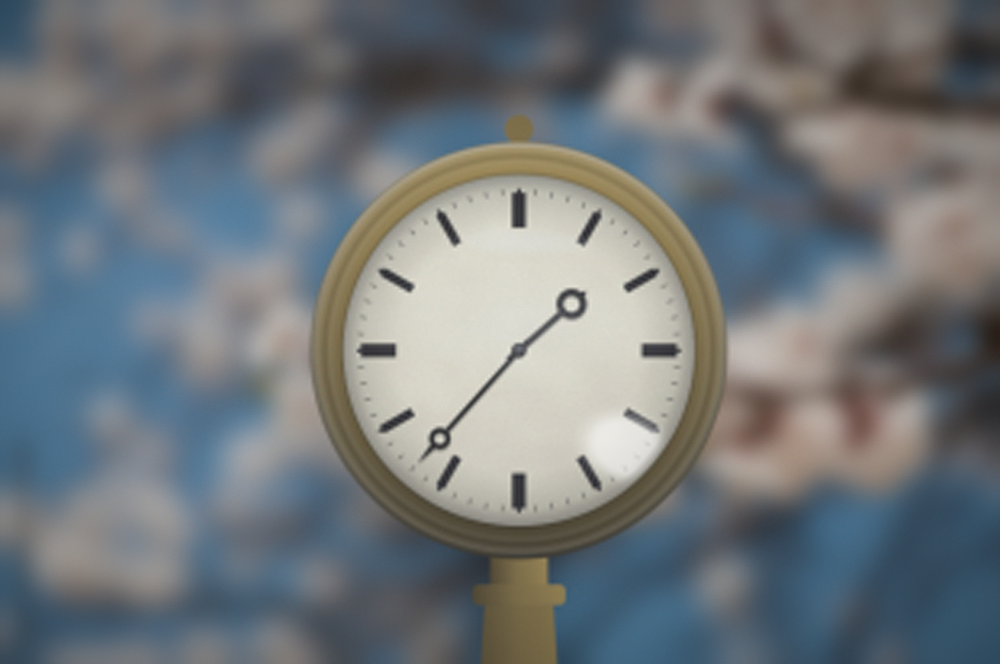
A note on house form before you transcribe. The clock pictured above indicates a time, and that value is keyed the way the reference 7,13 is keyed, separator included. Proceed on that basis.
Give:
1,37
